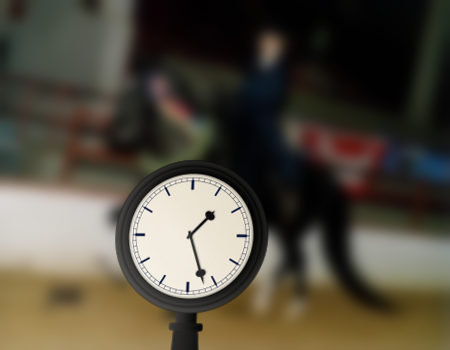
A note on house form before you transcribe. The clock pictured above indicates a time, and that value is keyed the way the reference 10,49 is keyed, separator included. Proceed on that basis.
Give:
1,27
